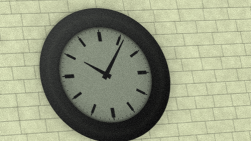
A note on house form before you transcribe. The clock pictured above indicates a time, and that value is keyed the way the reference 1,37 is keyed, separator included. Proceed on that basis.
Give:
10,06
